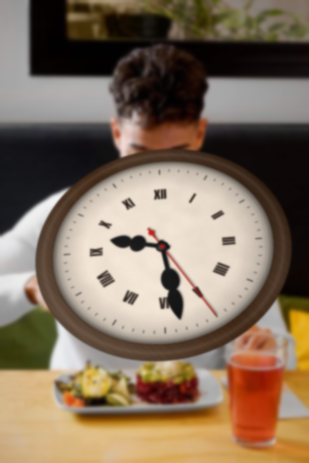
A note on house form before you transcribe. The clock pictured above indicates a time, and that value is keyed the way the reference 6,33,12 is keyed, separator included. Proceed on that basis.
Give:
9,28,25
